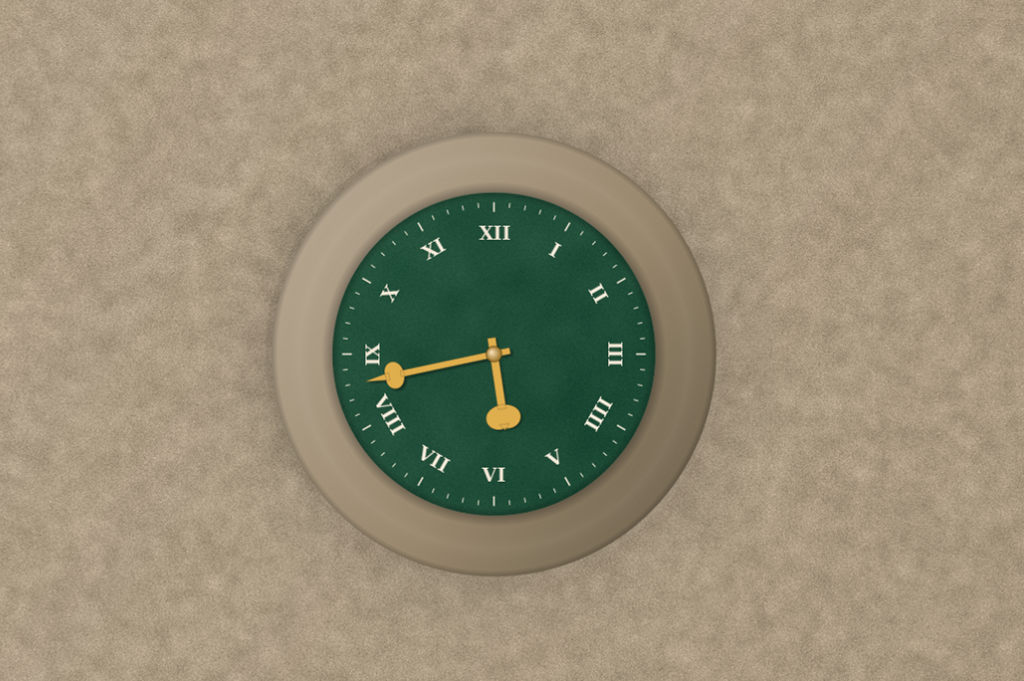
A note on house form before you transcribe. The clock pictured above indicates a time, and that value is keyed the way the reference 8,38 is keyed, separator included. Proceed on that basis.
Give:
5,43
